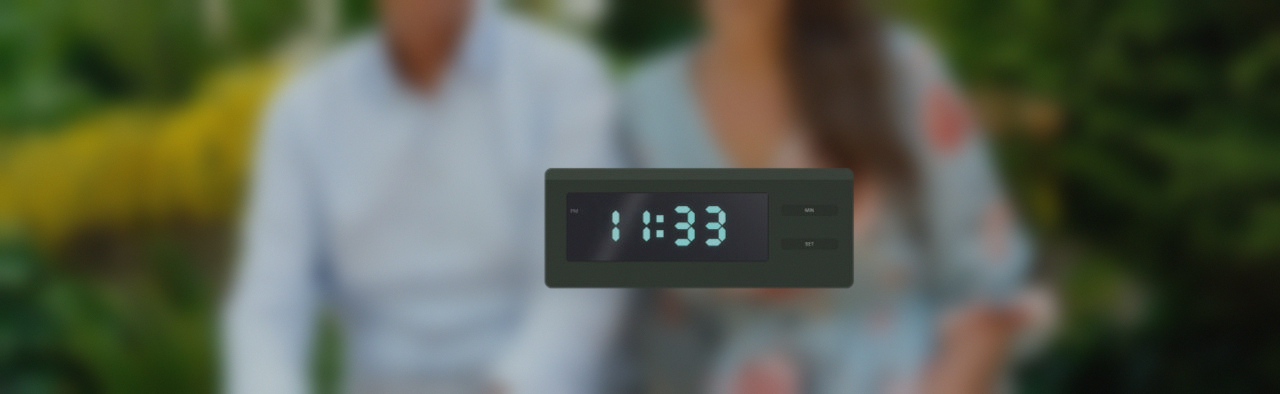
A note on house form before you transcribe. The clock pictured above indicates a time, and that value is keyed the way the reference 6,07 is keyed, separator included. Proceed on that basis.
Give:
11,33
